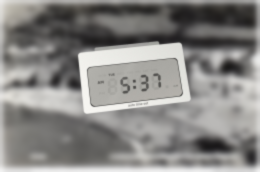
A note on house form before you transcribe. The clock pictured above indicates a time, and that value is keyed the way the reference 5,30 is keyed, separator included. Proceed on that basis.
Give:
5,37
